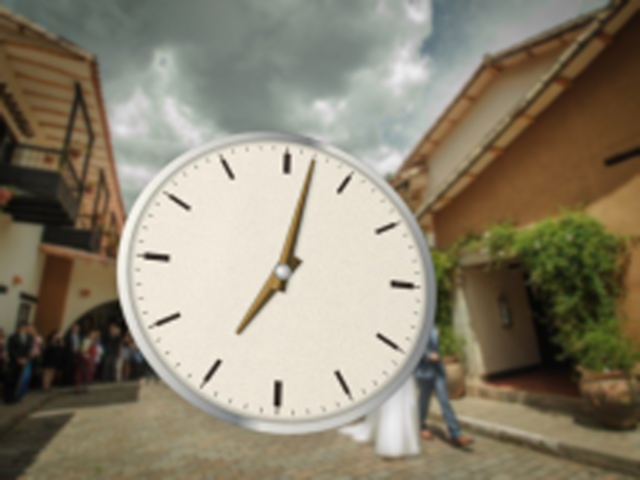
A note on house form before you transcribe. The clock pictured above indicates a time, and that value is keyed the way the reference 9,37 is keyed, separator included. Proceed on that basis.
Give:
7,02
